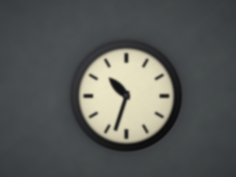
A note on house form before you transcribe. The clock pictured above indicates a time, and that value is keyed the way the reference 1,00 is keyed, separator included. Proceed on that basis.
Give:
10,33
